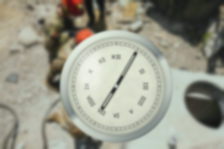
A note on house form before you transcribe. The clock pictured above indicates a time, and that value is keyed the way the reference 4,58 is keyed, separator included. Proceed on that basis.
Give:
7,05
